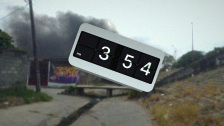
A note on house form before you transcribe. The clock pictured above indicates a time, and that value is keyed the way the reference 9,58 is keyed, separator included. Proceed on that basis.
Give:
3,54
